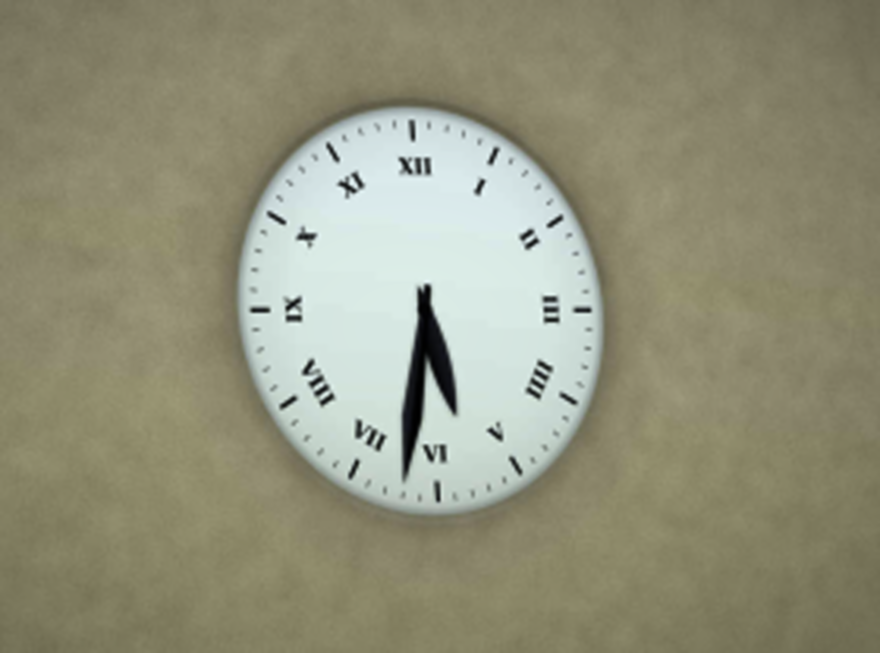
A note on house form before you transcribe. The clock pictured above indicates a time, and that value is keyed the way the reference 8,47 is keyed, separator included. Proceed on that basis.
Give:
5,32
